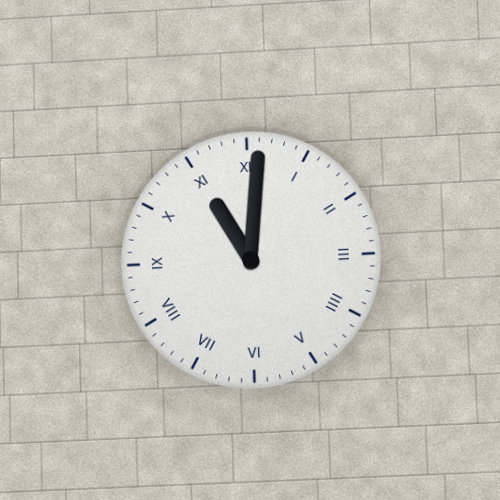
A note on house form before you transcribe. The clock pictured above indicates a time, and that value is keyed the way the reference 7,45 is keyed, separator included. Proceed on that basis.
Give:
11,01
